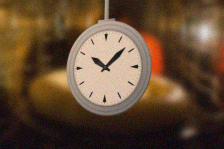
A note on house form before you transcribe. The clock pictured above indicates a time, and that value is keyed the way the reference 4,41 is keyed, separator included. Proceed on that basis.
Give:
10,08
